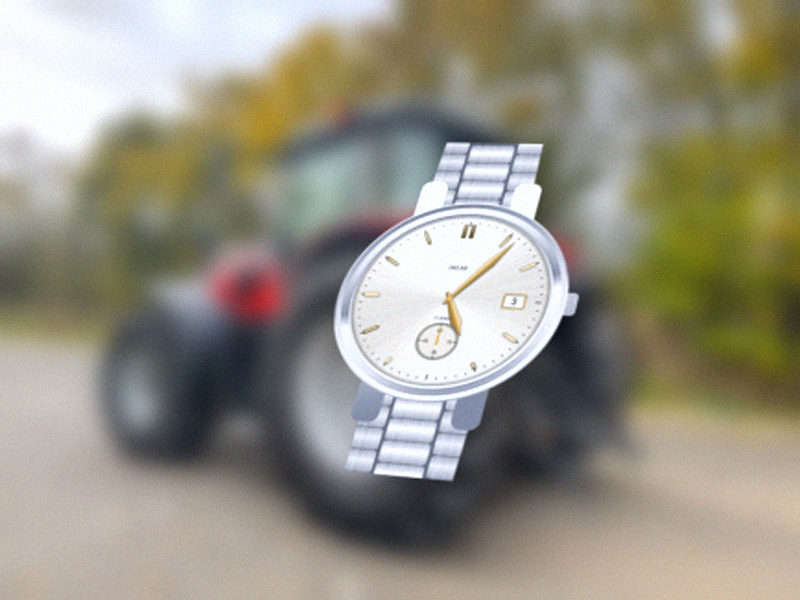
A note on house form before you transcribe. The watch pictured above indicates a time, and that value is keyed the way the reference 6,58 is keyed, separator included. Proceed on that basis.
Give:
5,06
